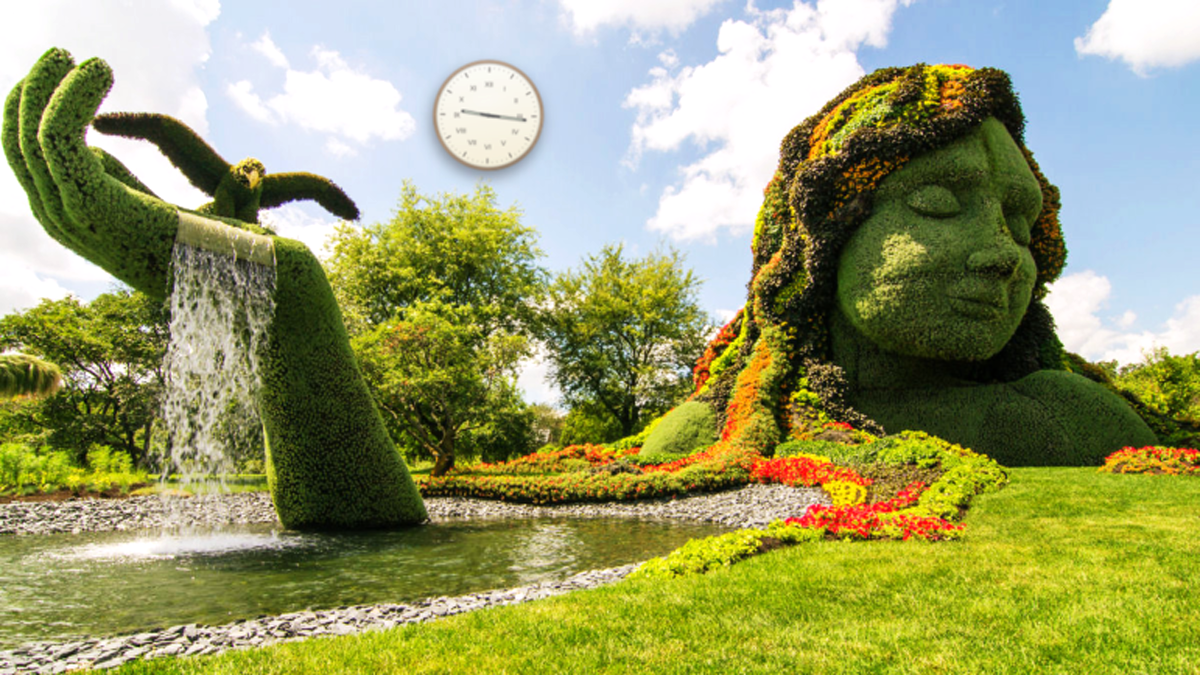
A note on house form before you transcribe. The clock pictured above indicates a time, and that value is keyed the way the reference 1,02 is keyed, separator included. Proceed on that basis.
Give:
9,16
